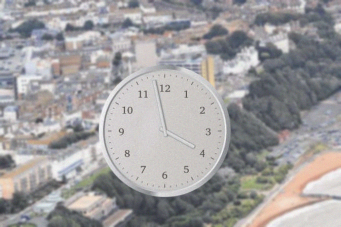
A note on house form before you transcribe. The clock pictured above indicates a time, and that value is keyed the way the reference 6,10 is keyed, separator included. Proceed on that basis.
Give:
3,58
